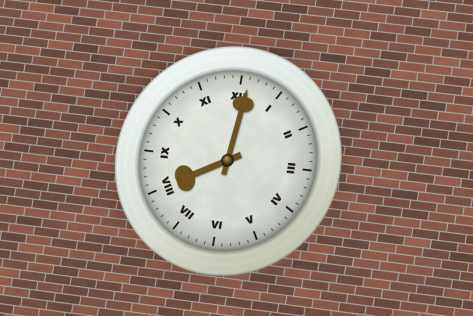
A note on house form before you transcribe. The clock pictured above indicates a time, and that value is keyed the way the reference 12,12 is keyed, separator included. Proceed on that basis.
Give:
8,01
